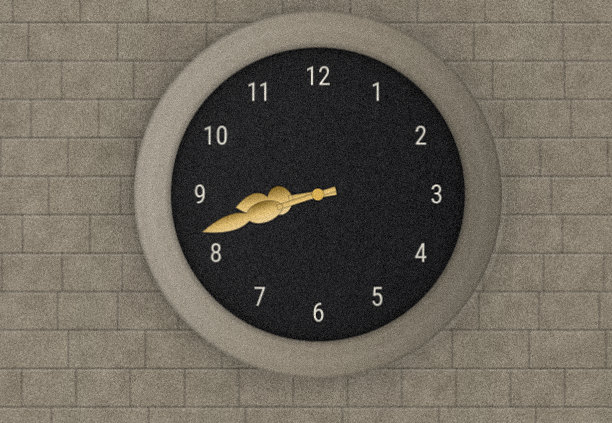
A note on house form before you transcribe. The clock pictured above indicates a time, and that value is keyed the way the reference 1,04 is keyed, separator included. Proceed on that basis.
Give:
8,42
